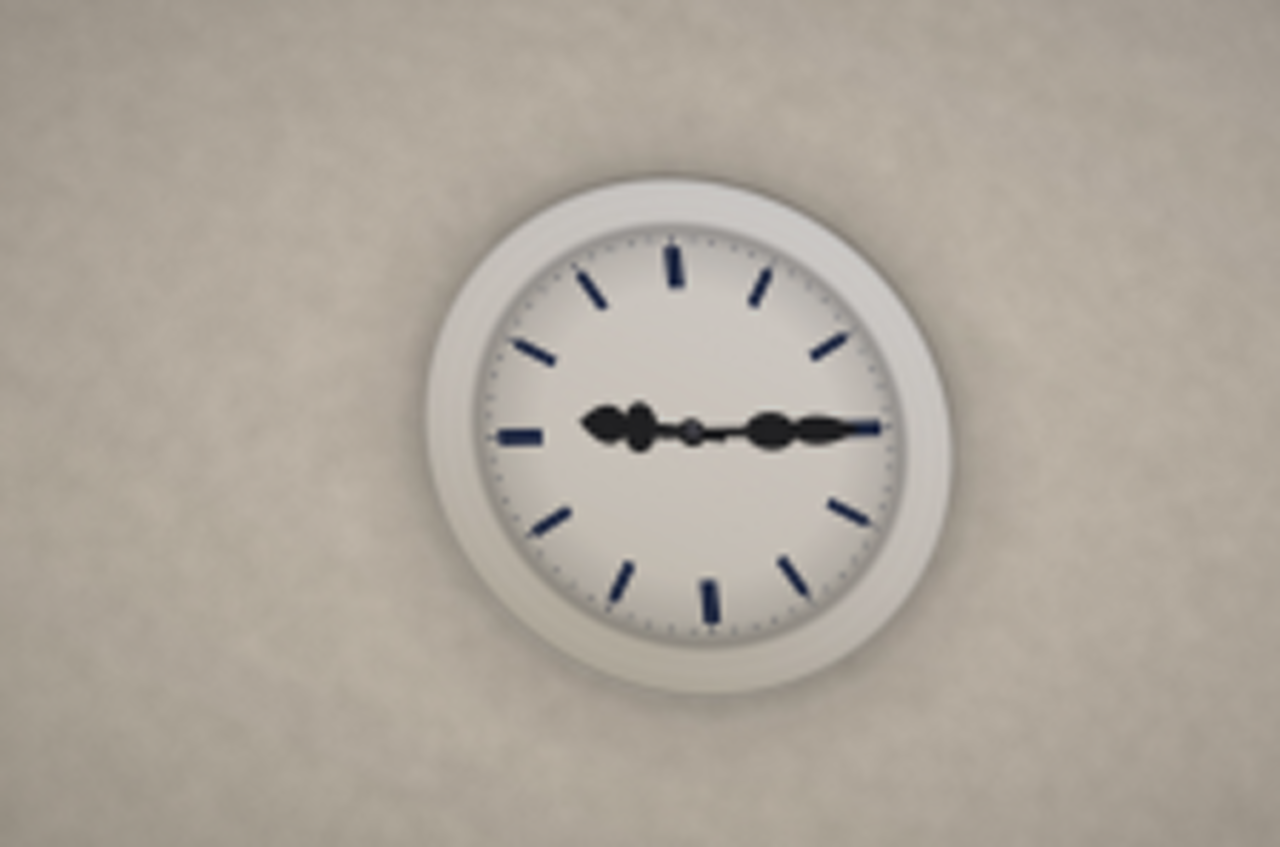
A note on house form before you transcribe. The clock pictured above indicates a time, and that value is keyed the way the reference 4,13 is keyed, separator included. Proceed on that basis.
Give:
9,15
